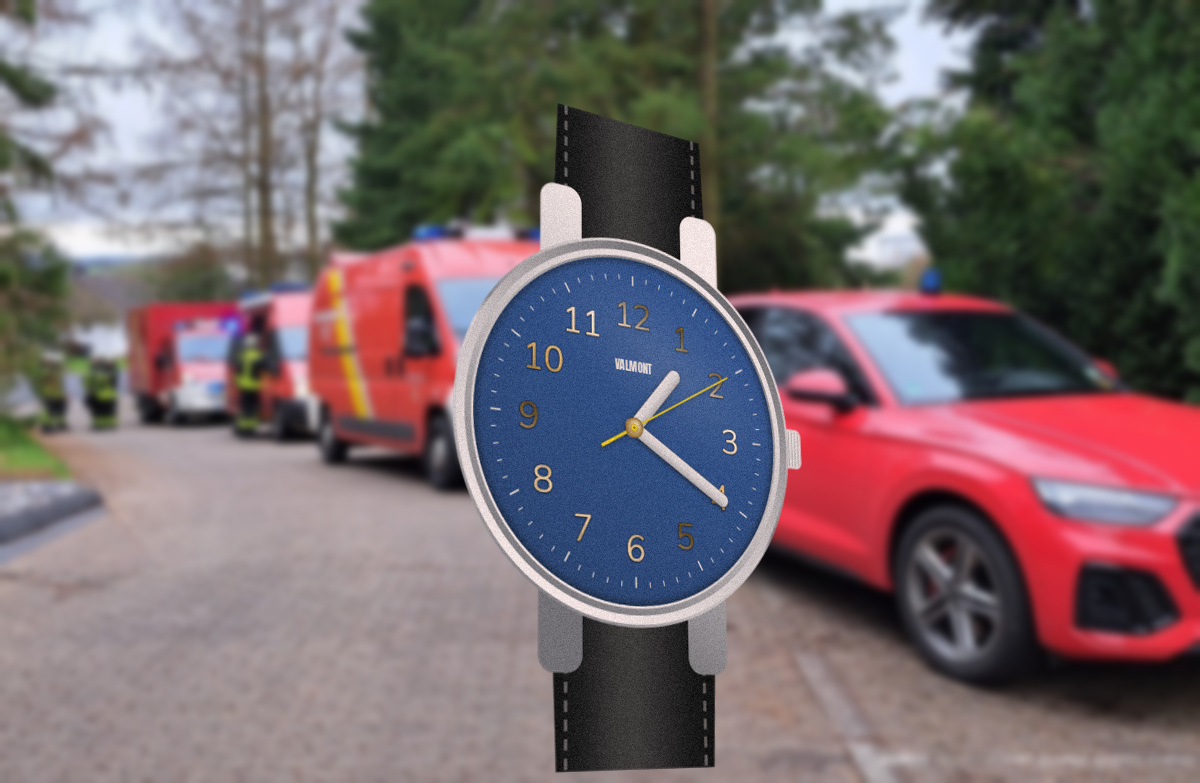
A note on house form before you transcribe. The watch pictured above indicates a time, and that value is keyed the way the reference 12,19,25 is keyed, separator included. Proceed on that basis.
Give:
1,20,10
